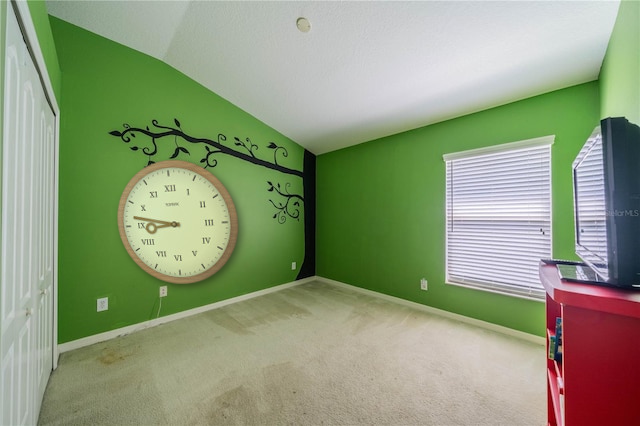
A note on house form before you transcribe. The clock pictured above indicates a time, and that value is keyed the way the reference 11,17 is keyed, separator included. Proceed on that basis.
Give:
8,47
